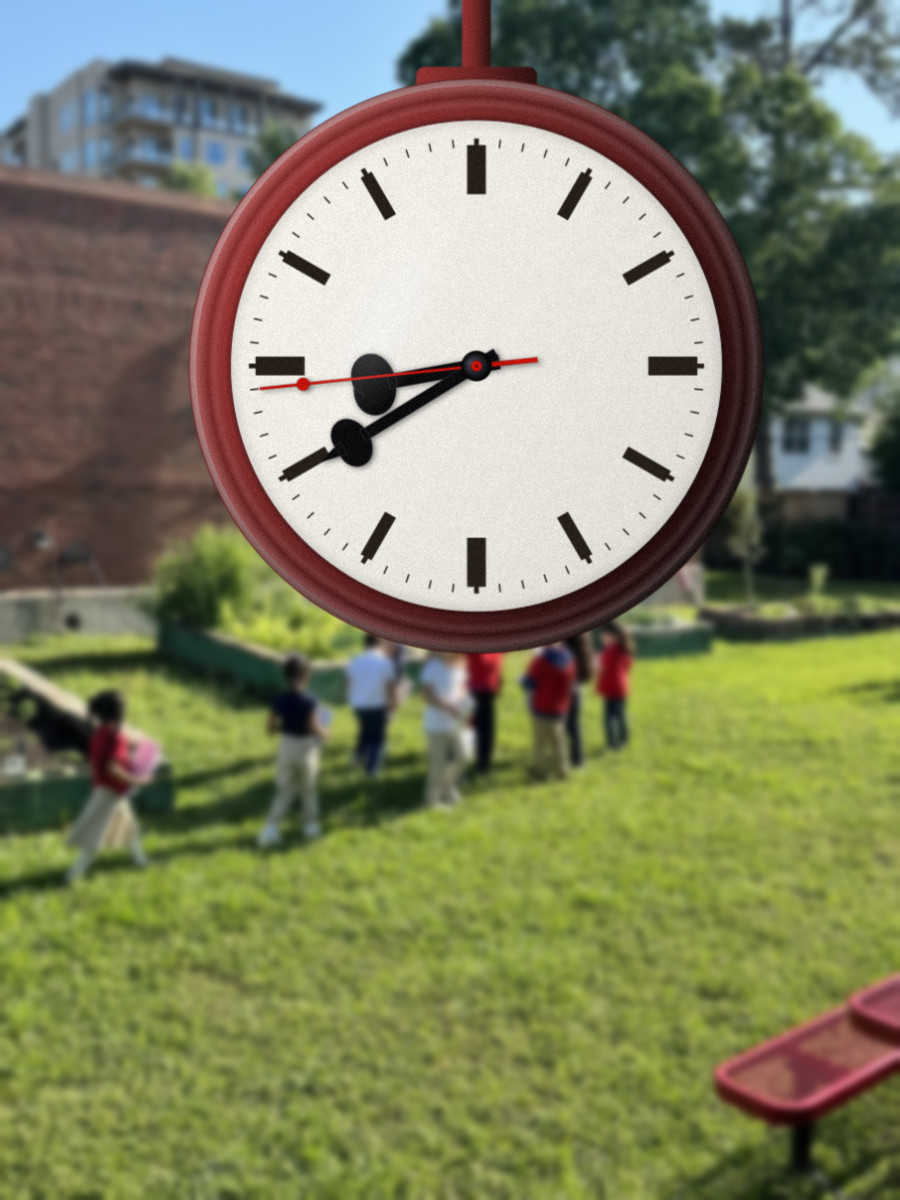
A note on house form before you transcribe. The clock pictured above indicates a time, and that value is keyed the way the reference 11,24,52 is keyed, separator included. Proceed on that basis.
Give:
8,39,44
